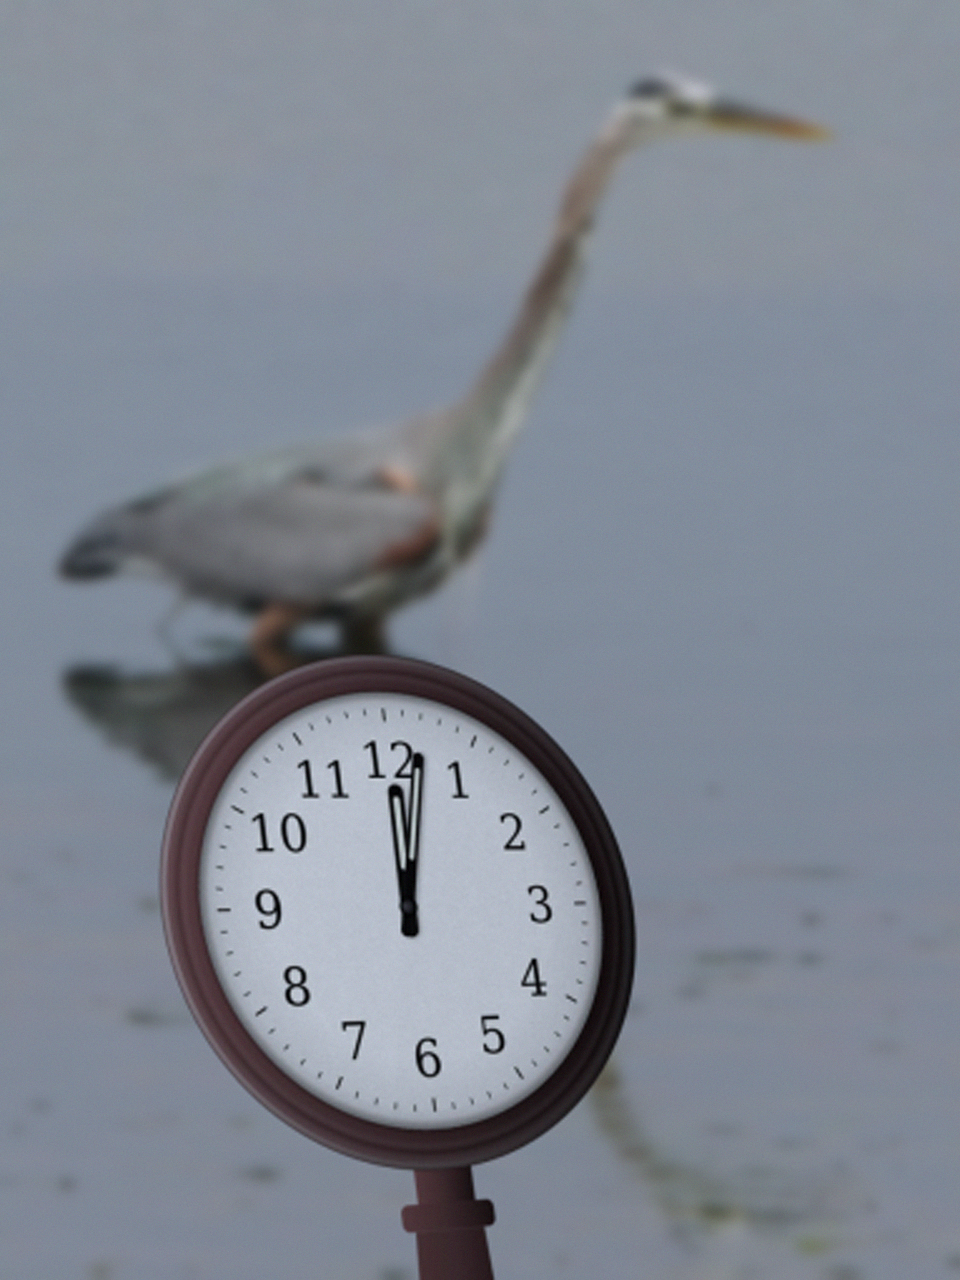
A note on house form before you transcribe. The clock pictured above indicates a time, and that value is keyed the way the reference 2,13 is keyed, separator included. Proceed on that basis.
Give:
12,02
